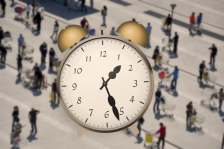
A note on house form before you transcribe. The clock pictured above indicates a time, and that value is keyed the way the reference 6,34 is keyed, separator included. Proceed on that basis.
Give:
1,27
